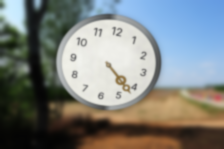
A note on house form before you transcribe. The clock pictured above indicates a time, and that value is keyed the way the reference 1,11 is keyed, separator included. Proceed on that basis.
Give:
4,22
